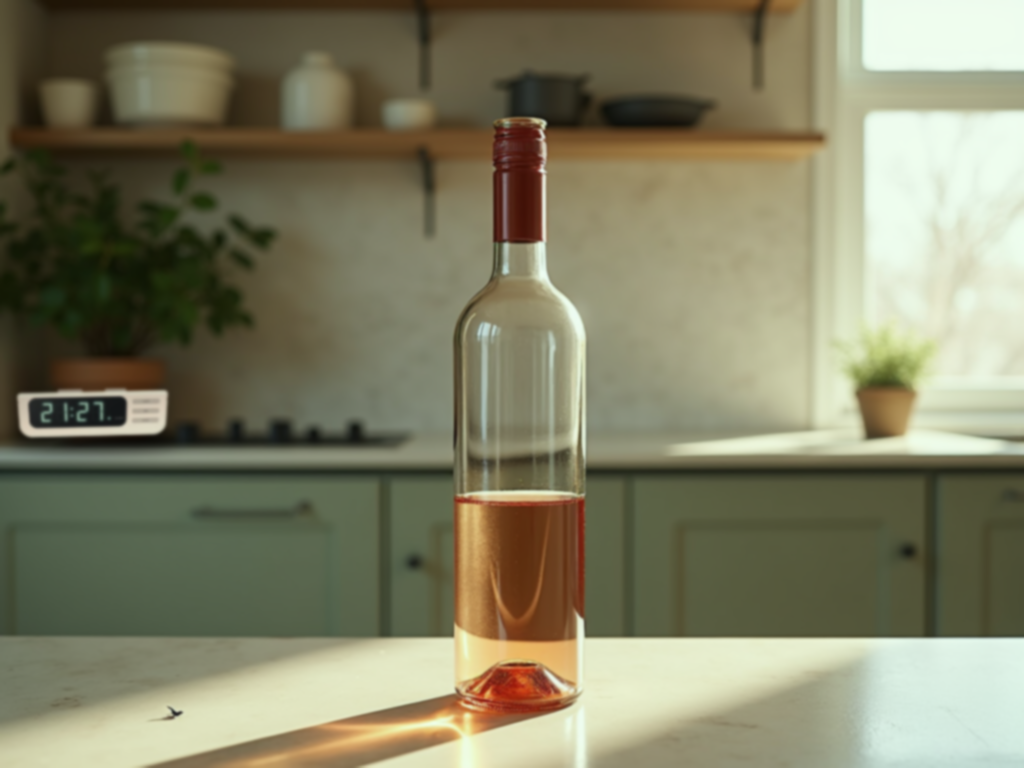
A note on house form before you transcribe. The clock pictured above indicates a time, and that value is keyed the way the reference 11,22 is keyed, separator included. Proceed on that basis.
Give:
21,27
